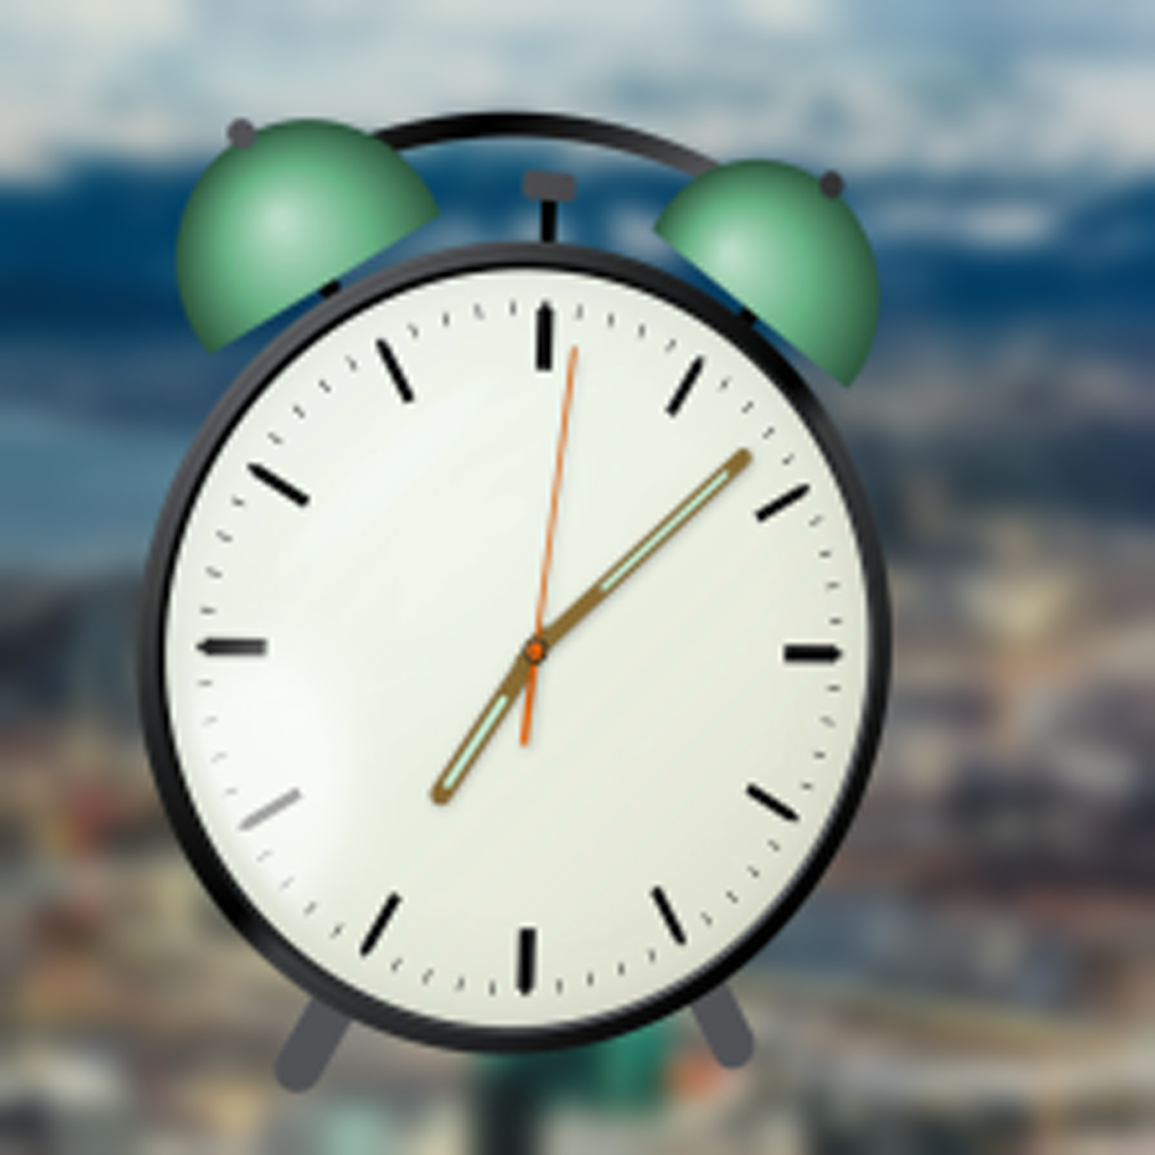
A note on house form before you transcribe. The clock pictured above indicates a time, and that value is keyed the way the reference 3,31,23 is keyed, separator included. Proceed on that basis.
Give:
7,08,01
